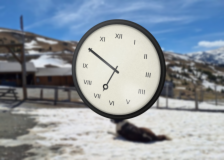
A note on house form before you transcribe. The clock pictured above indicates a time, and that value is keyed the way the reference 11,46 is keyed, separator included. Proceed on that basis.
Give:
6,50
